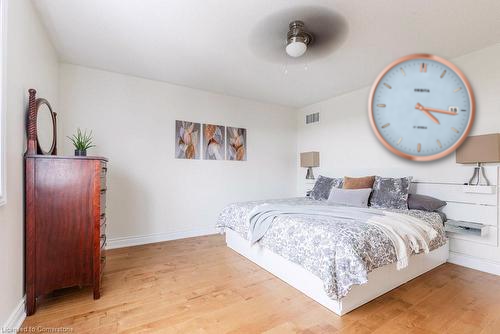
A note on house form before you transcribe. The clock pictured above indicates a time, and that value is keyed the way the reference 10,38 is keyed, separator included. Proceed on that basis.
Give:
4,16
